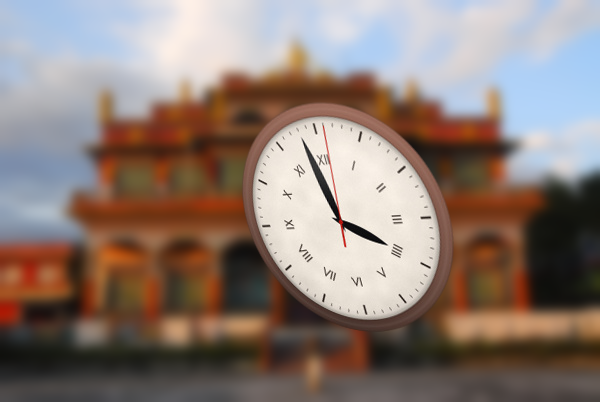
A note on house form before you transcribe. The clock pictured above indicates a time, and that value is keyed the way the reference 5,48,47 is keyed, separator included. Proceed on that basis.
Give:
3,58,01
